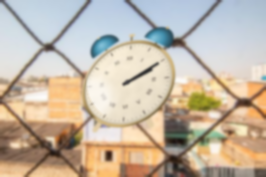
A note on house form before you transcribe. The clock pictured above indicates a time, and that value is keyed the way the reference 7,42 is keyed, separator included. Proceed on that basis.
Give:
2,10
